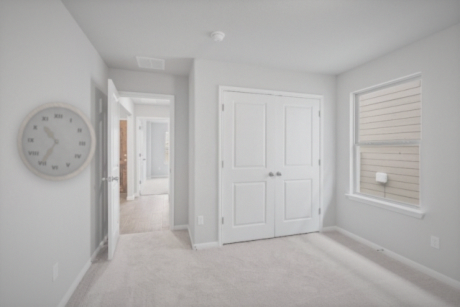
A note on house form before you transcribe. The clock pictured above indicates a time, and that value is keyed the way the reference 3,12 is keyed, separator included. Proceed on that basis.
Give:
10,35
